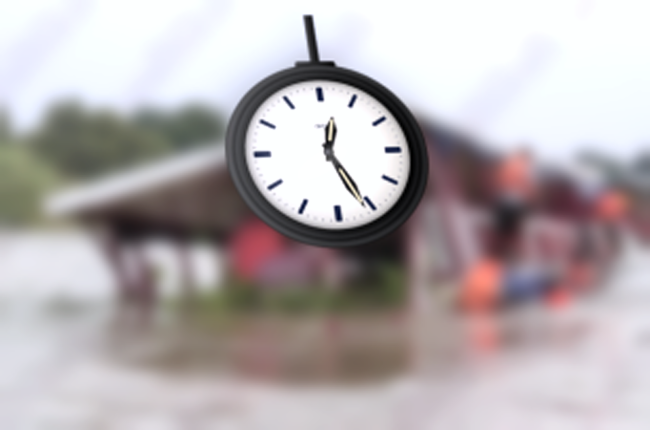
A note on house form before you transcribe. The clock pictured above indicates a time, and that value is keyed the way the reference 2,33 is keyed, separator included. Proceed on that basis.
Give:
12,26
